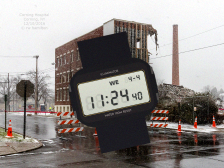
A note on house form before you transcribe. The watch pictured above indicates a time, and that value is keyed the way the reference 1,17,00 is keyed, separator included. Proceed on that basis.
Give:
11,24,40
